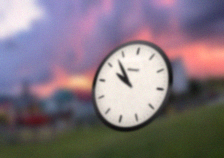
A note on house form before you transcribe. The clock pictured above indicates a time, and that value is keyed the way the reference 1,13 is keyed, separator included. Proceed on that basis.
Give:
9,53
